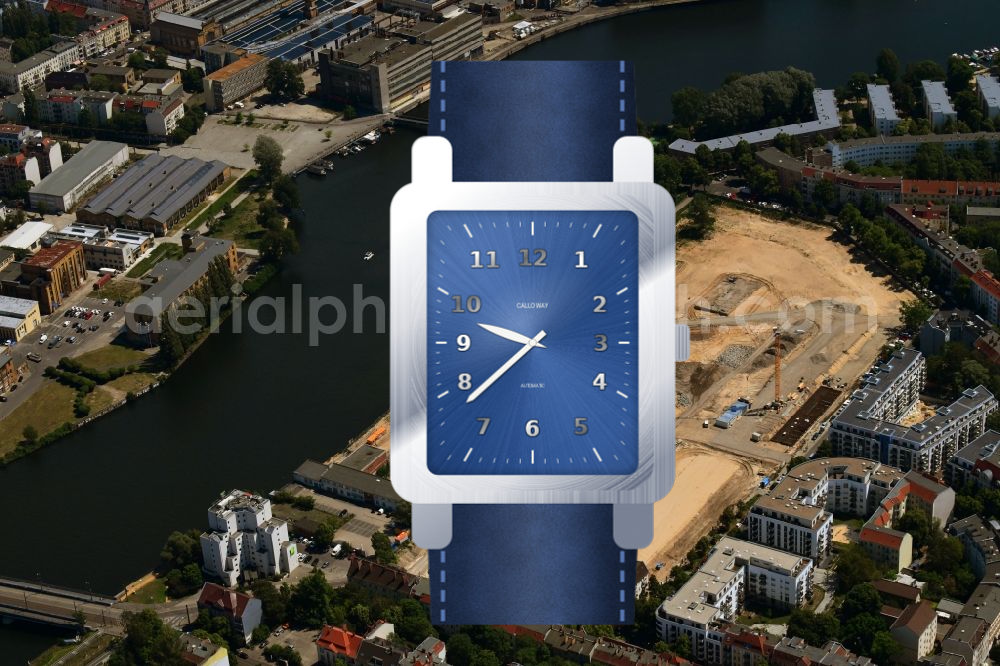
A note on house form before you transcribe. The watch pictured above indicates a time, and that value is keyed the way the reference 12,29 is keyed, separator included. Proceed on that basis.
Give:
9,38
